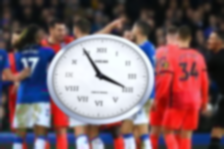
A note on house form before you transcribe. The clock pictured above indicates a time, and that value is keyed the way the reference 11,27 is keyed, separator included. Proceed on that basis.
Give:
3,55
